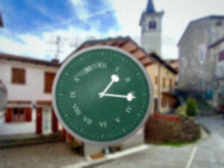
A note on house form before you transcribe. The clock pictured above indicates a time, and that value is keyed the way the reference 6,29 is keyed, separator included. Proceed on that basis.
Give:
1,16
